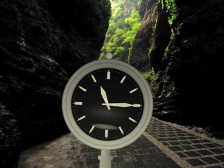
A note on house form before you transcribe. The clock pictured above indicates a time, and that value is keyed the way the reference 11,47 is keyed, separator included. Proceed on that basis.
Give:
11,15
